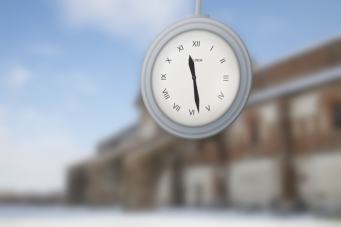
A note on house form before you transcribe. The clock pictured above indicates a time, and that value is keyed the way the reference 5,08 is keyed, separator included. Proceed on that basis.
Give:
11,28
